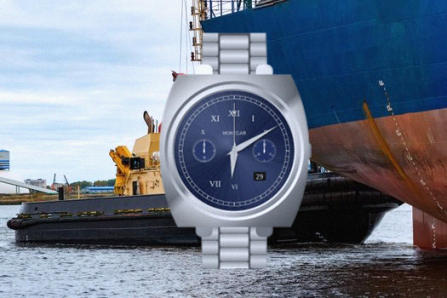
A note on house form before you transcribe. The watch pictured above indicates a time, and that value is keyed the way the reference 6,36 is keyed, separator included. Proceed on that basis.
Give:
6,10
